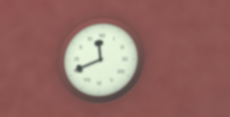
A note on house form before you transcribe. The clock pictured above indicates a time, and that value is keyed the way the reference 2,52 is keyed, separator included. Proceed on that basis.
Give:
11,41
